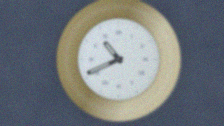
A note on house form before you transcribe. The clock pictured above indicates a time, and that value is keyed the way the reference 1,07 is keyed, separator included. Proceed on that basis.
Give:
10,41
